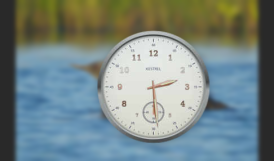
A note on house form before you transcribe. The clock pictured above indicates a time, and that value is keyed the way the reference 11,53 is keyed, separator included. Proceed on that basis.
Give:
2,29
